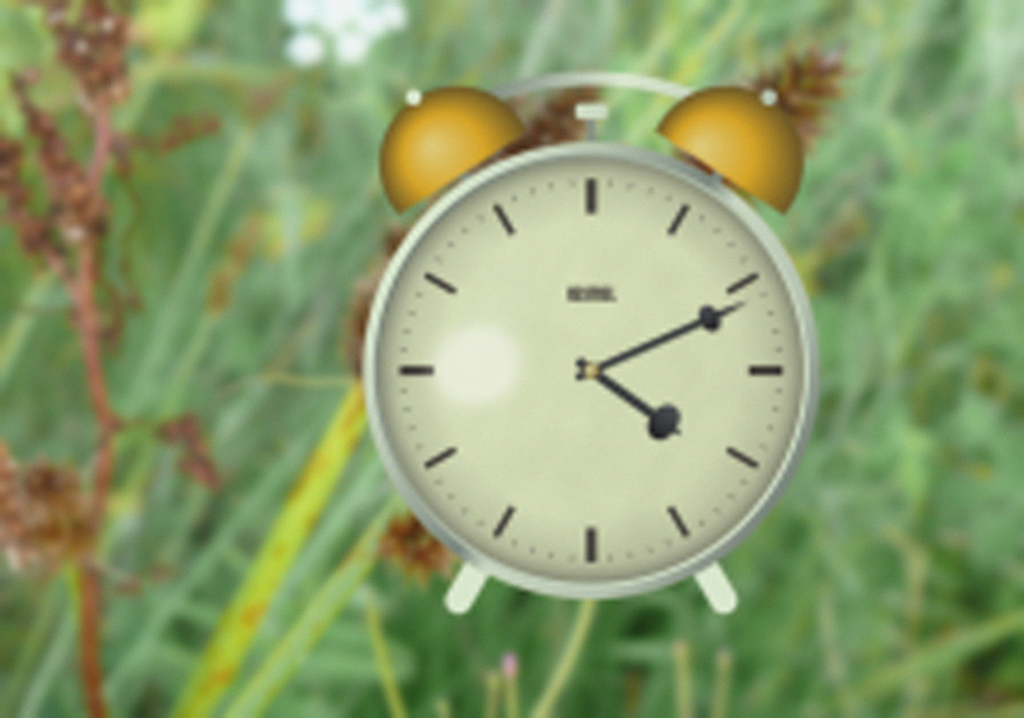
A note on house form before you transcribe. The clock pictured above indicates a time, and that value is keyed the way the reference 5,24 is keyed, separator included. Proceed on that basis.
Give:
4,11
